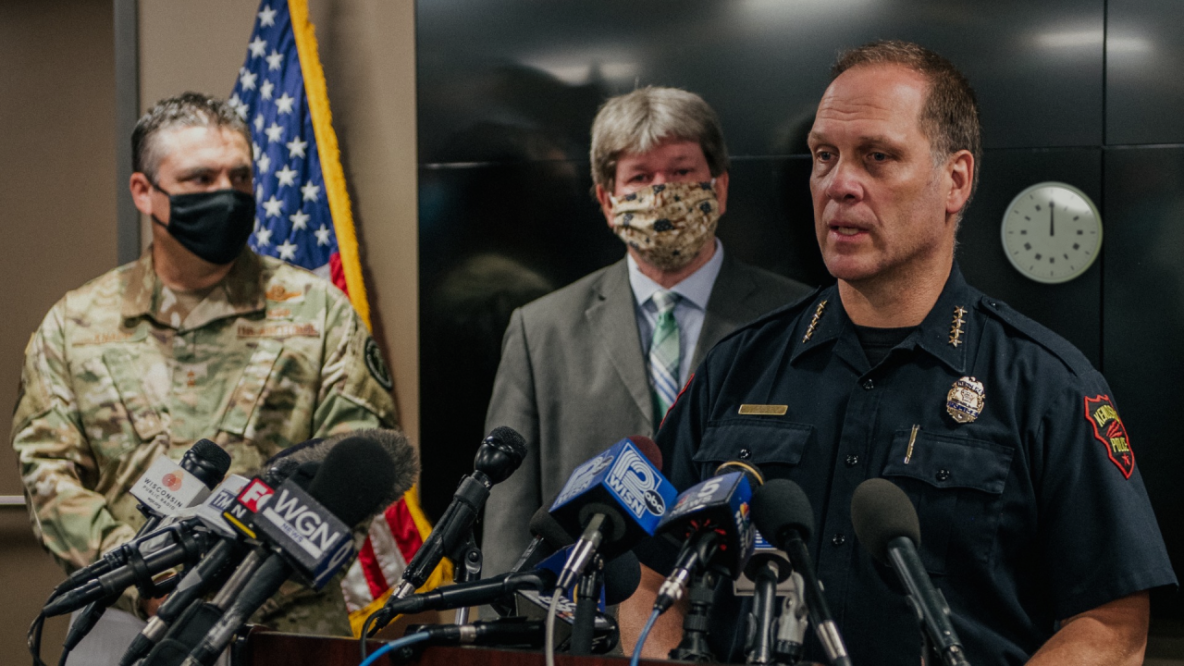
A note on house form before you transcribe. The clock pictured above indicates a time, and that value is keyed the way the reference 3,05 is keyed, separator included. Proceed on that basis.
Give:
12,00
